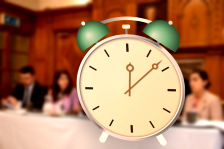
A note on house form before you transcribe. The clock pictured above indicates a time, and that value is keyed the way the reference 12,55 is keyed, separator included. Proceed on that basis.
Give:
12,08
